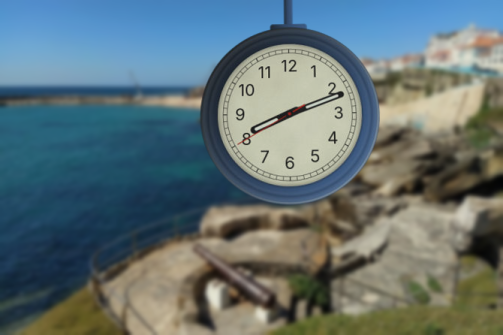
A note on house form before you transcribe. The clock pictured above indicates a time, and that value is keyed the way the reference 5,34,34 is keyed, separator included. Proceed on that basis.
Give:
8,11,40
